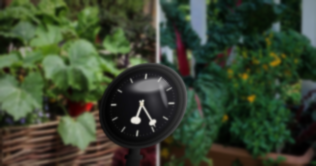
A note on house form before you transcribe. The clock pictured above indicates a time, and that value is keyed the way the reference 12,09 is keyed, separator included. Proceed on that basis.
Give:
6,24
